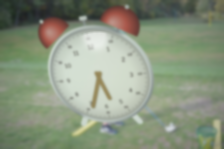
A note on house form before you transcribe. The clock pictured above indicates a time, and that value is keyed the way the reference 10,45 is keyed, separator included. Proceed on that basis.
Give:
5,34
